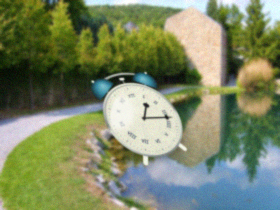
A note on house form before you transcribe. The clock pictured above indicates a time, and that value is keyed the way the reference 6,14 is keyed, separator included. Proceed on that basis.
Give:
1,17
